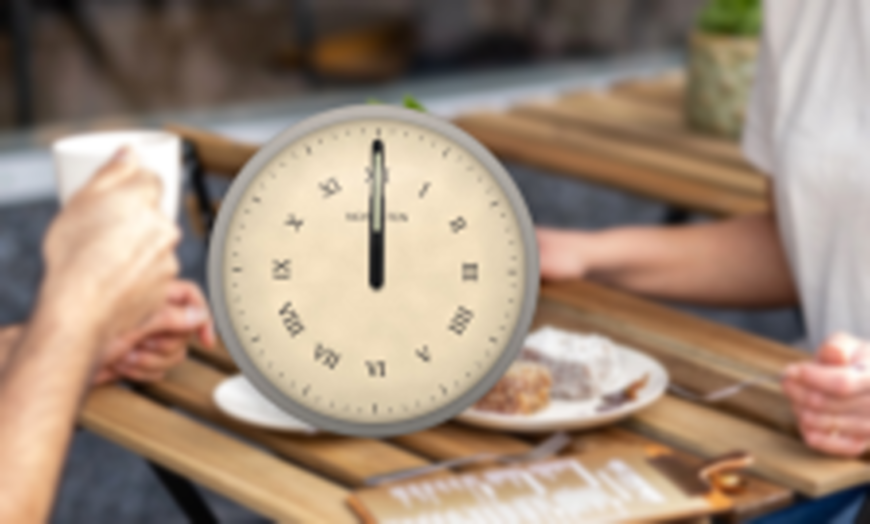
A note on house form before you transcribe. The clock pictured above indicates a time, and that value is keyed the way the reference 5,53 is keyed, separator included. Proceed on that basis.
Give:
12,00
